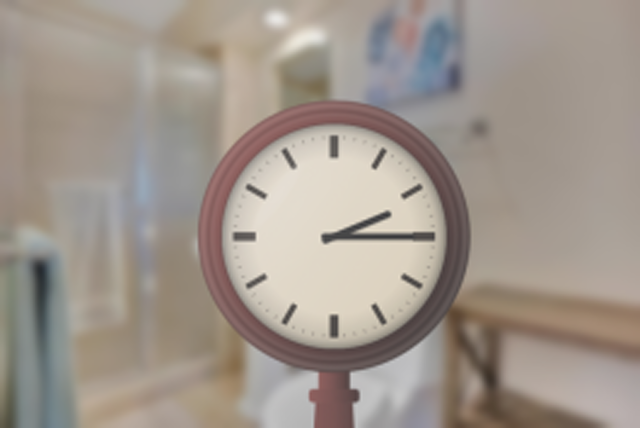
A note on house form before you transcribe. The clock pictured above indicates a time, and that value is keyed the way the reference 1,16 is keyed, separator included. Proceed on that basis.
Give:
2,15
